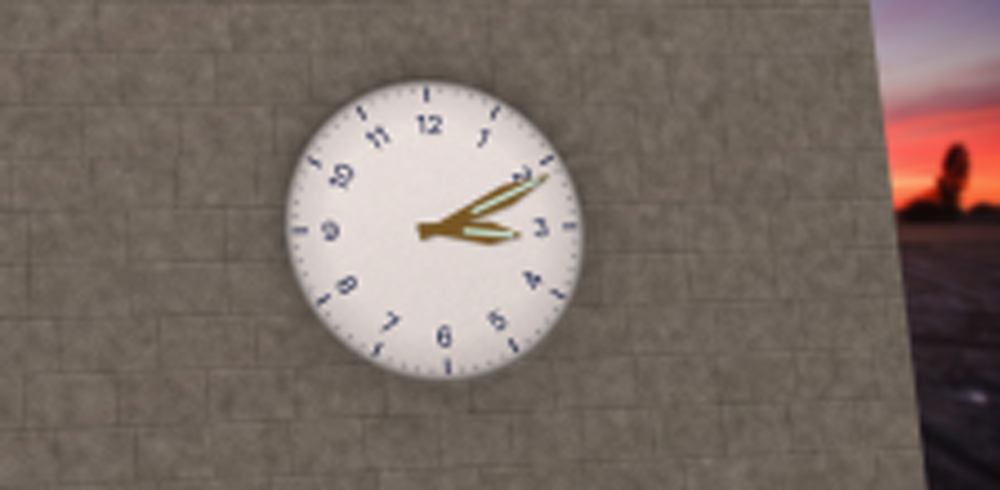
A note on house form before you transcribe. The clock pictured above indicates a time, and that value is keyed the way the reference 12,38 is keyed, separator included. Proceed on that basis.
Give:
3,11
